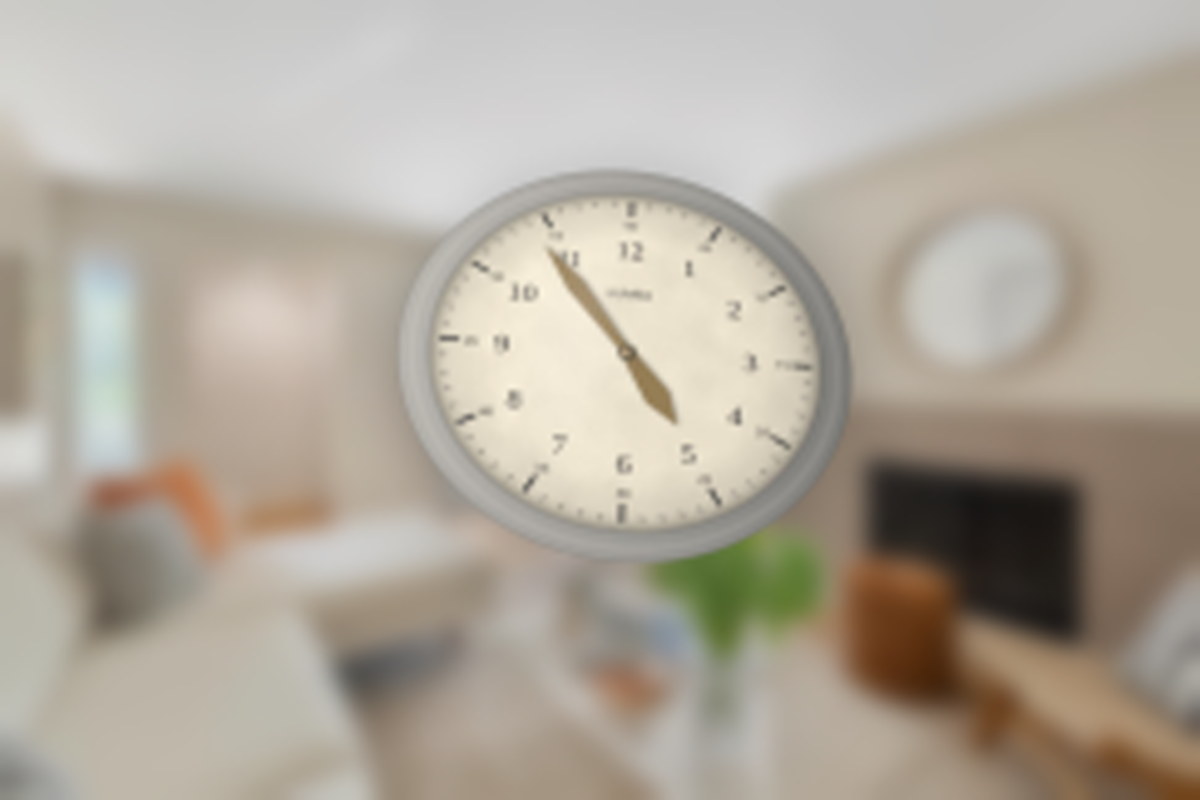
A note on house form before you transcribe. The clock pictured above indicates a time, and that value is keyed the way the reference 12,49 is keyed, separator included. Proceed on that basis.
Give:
4,54
